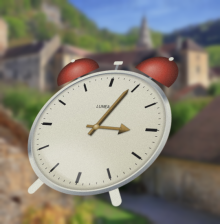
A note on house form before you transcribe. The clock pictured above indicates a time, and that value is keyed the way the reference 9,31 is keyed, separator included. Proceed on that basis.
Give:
3,04
